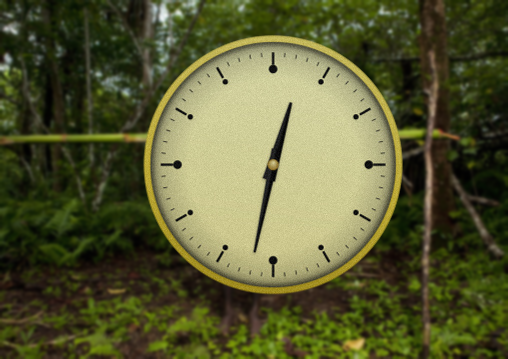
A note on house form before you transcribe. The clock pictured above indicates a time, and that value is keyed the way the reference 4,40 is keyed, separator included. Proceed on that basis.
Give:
12,32
